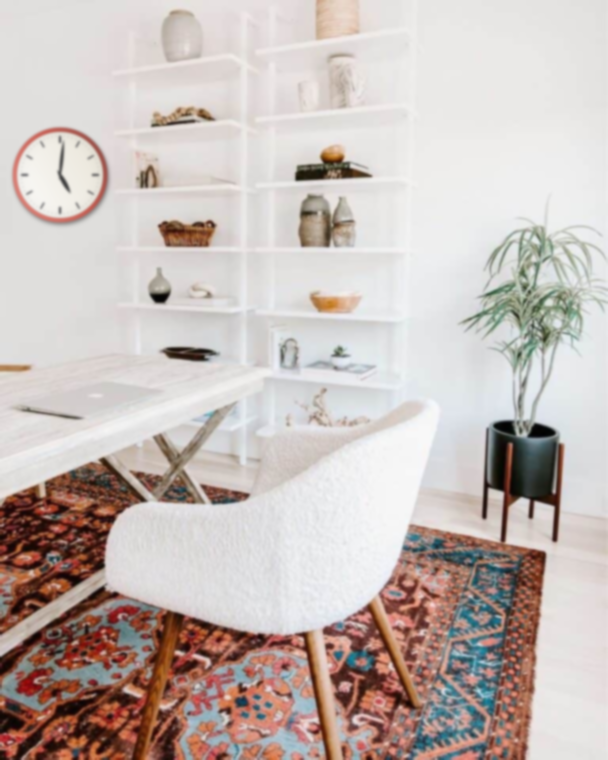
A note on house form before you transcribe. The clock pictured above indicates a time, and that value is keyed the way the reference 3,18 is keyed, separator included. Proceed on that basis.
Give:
5,01
